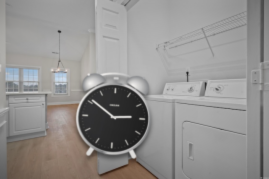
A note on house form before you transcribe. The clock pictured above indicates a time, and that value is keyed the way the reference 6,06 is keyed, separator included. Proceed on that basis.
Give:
2,51
